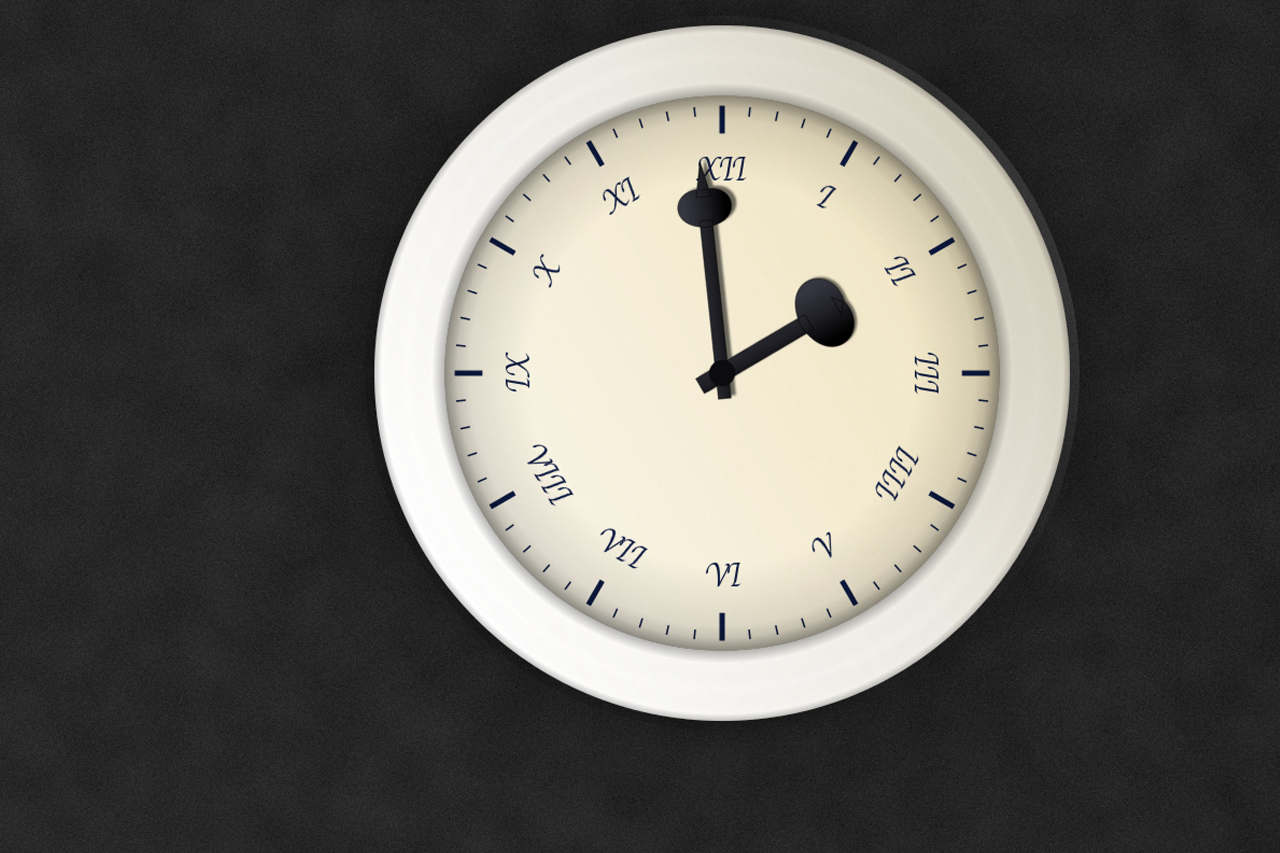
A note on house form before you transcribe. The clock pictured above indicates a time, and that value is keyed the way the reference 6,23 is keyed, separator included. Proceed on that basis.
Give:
1,59
